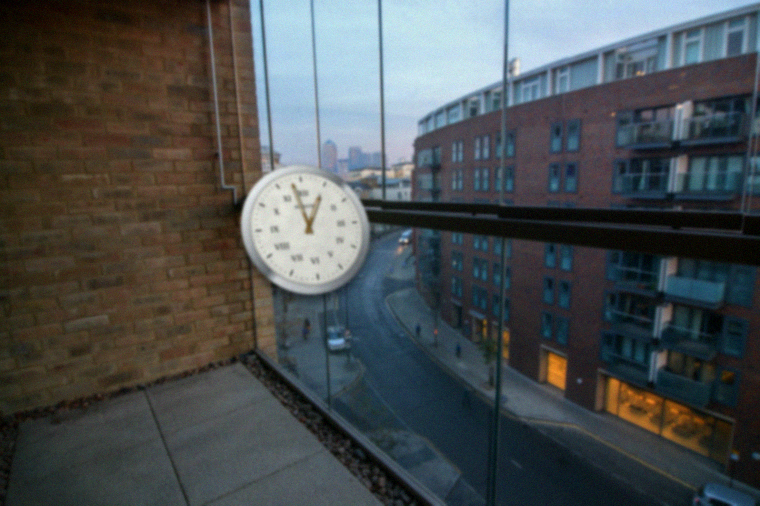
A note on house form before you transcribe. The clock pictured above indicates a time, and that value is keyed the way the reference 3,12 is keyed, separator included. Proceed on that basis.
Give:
12,58
